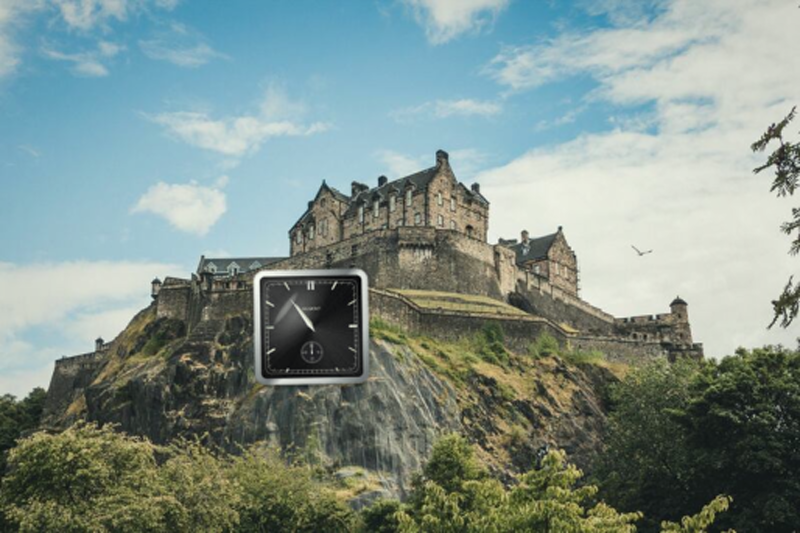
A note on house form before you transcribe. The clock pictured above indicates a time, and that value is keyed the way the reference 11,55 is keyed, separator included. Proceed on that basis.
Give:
10,54
